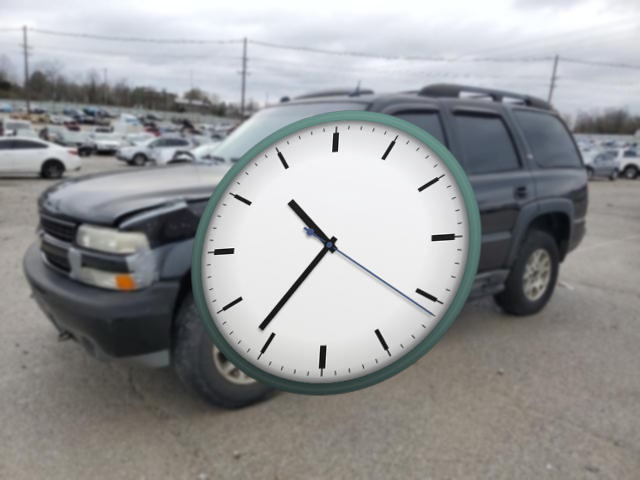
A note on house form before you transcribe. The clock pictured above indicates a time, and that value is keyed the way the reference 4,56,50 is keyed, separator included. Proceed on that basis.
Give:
10,36,21
